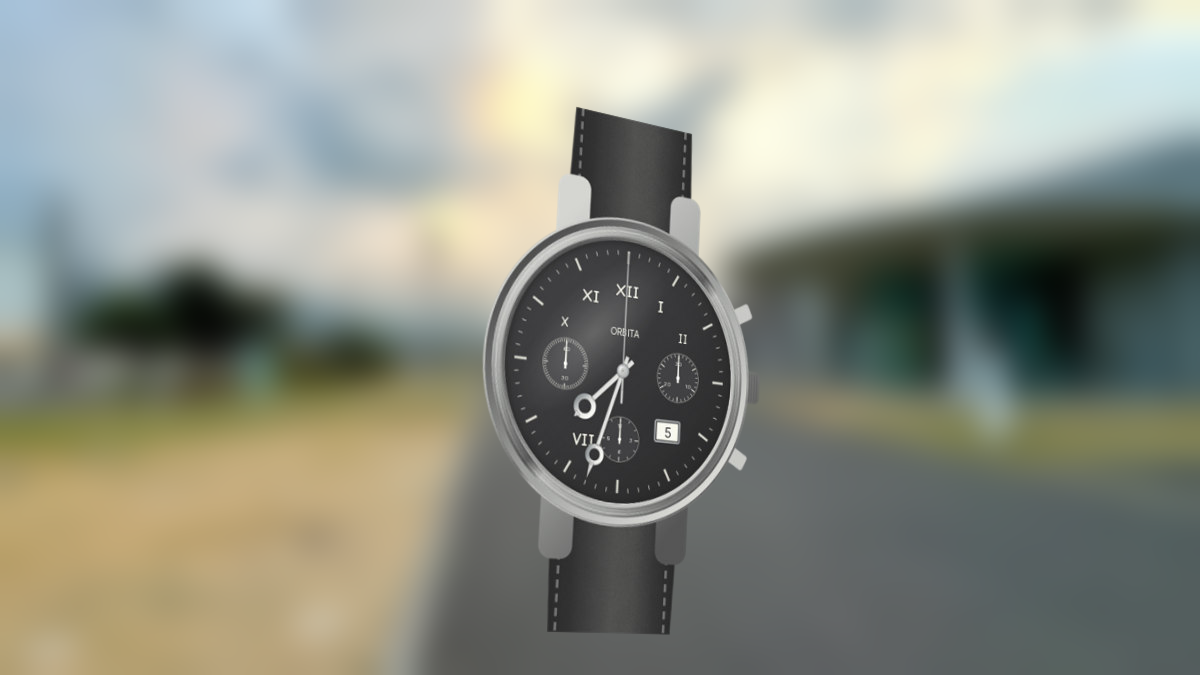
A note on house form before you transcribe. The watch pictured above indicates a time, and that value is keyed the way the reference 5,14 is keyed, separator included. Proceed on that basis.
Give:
7,33
